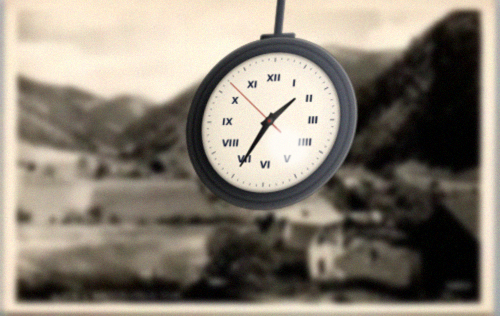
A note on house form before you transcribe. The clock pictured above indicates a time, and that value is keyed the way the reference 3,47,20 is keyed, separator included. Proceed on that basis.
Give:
1,34,52
